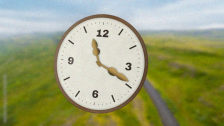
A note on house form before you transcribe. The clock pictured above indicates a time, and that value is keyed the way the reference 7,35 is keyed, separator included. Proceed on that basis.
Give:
11,19
